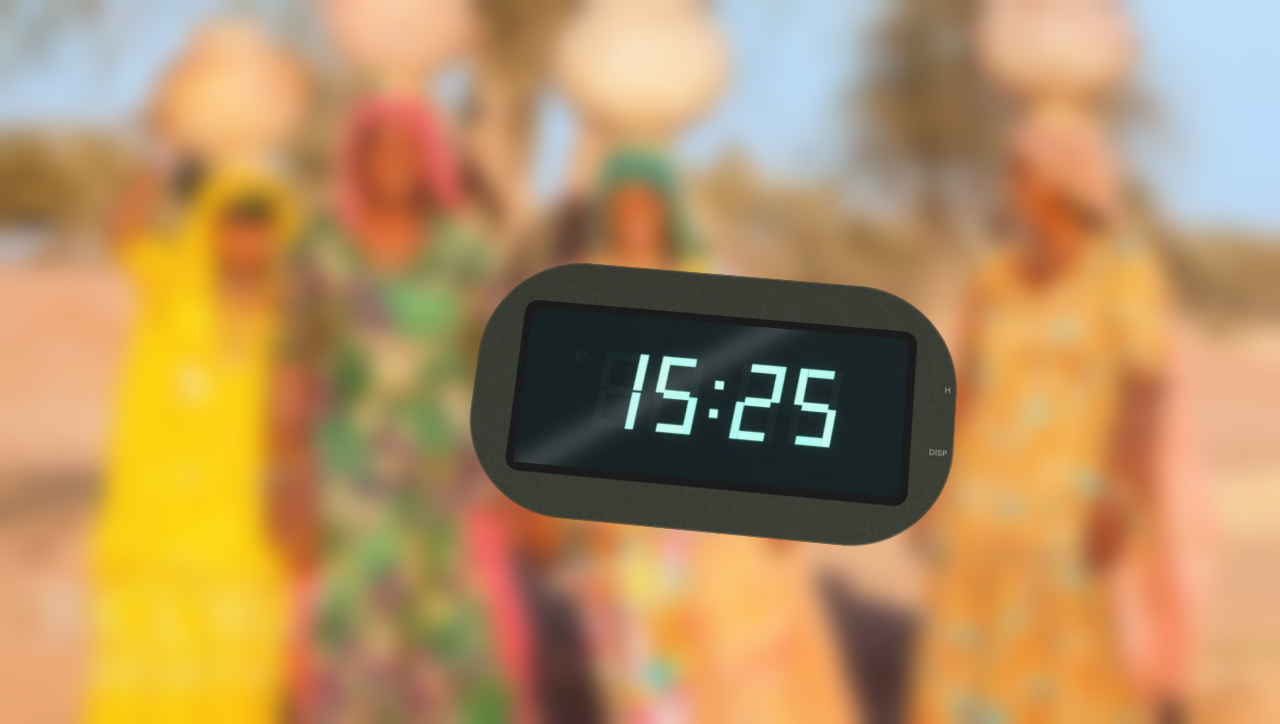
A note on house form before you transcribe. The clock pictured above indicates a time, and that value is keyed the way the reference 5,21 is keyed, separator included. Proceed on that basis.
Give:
15,25
